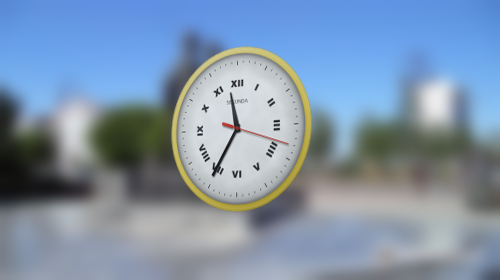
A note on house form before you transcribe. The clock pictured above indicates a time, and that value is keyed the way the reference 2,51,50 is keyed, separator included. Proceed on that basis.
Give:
11,35,18
